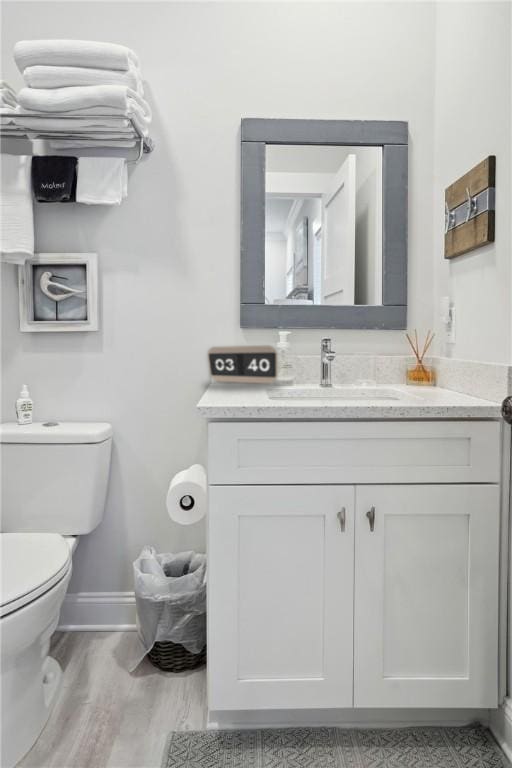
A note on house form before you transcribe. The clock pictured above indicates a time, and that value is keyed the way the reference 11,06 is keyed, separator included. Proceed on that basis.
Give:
3,40
